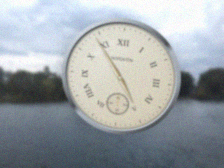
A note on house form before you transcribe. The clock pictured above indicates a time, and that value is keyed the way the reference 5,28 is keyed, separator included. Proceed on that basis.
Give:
4,54
